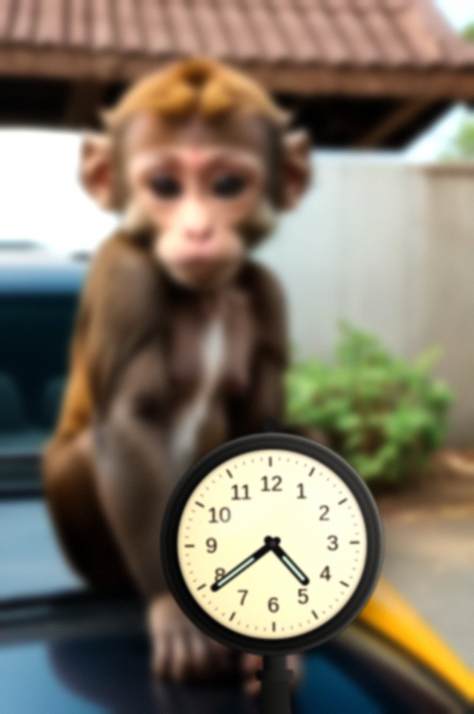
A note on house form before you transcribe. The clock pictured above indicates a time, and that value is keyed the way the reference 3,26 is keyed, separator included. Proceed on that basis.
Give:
4,39
